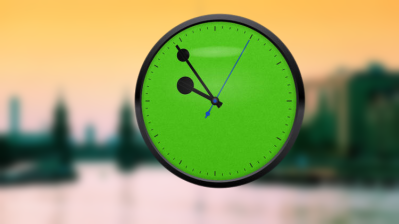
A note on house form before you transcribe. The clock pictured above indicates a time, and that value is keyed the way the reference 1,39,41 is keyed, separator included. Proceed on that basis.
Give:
9,54,05
